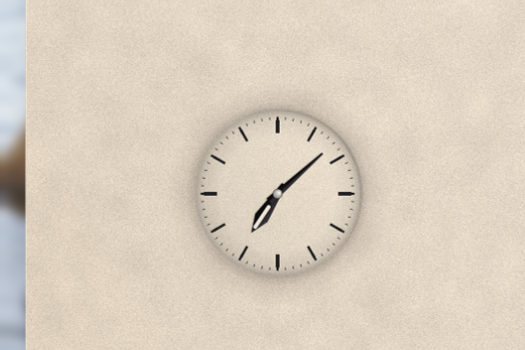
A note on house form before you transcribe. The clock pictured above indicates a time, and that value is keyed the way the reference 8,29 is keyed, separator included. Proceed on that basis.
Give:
7,08
